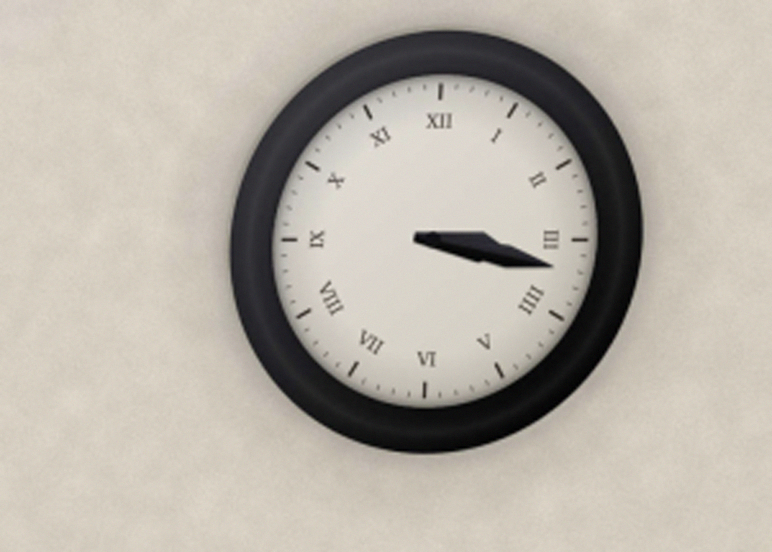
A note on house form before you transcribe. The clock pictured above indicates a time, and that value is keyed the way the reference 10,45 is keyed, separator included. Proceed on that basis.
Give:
3,17
